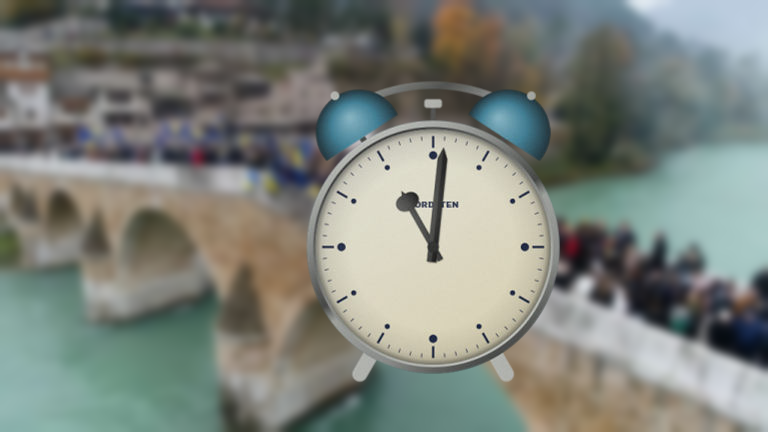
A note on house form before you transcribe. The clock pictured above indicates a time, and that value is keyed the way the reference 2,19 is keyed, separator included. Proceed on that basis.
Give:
11,01
